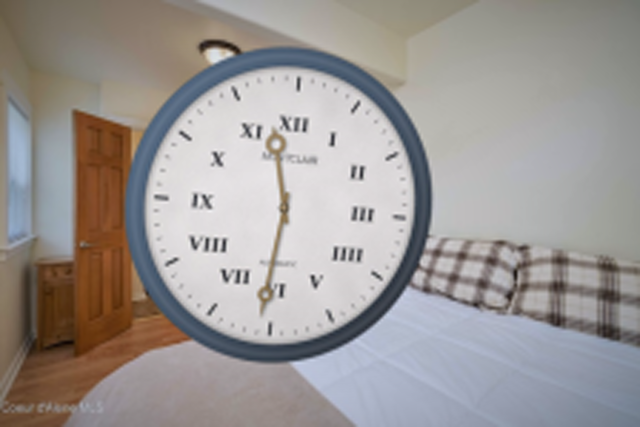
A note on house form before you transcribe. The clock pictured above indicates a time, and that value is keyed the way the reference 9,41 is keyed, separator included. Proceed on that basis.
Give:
11,31
